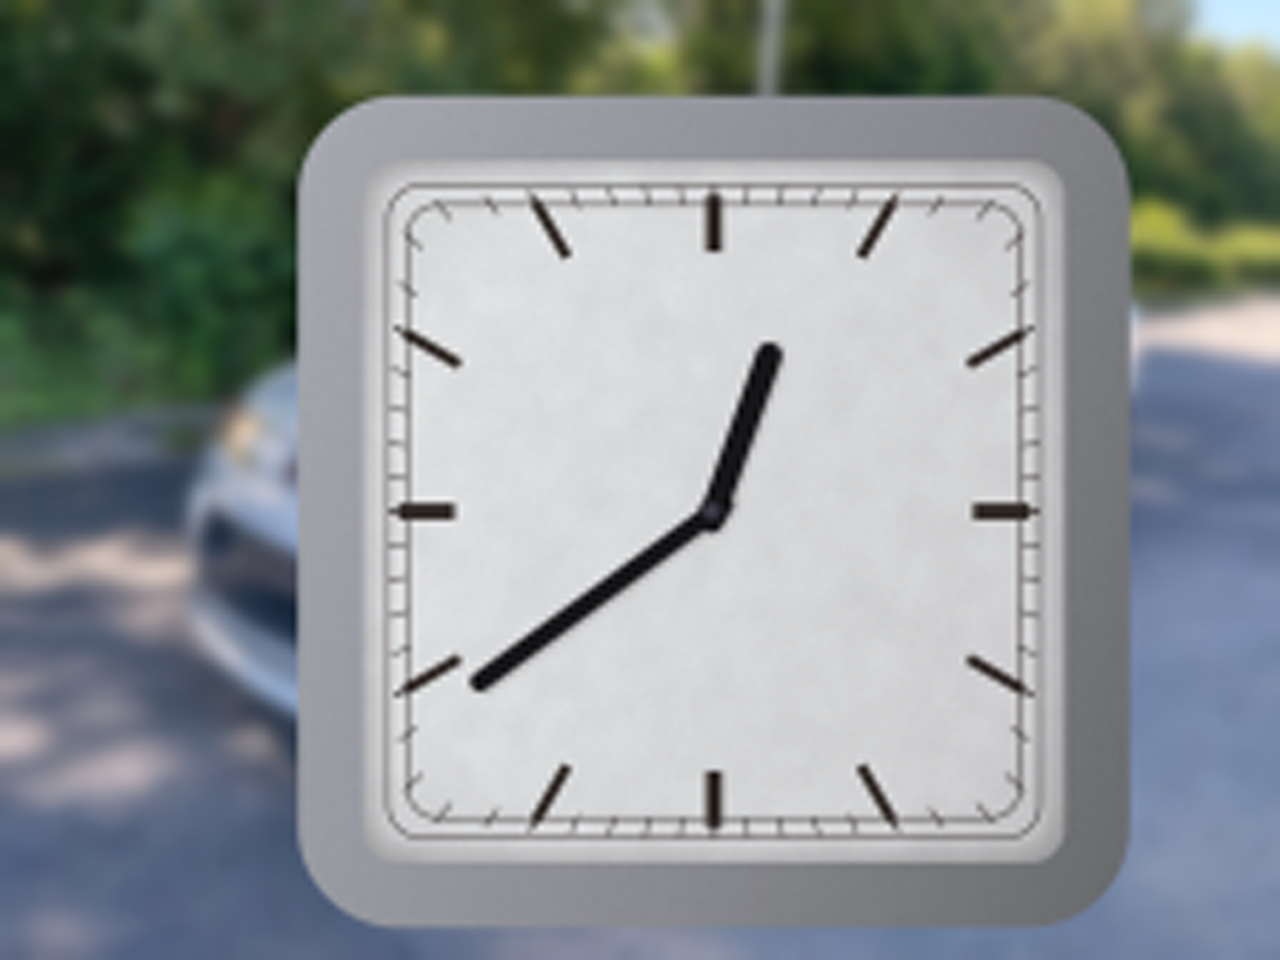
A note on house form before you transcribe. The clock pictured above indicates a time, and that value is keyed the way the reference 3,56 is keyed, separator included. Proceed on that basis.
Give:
12,39
